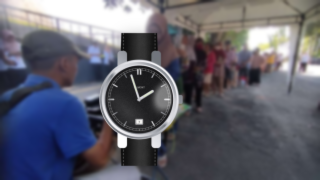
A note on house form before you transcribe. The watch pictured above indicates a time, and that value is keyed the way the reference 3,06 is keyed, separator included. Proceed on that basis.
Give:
1,57
